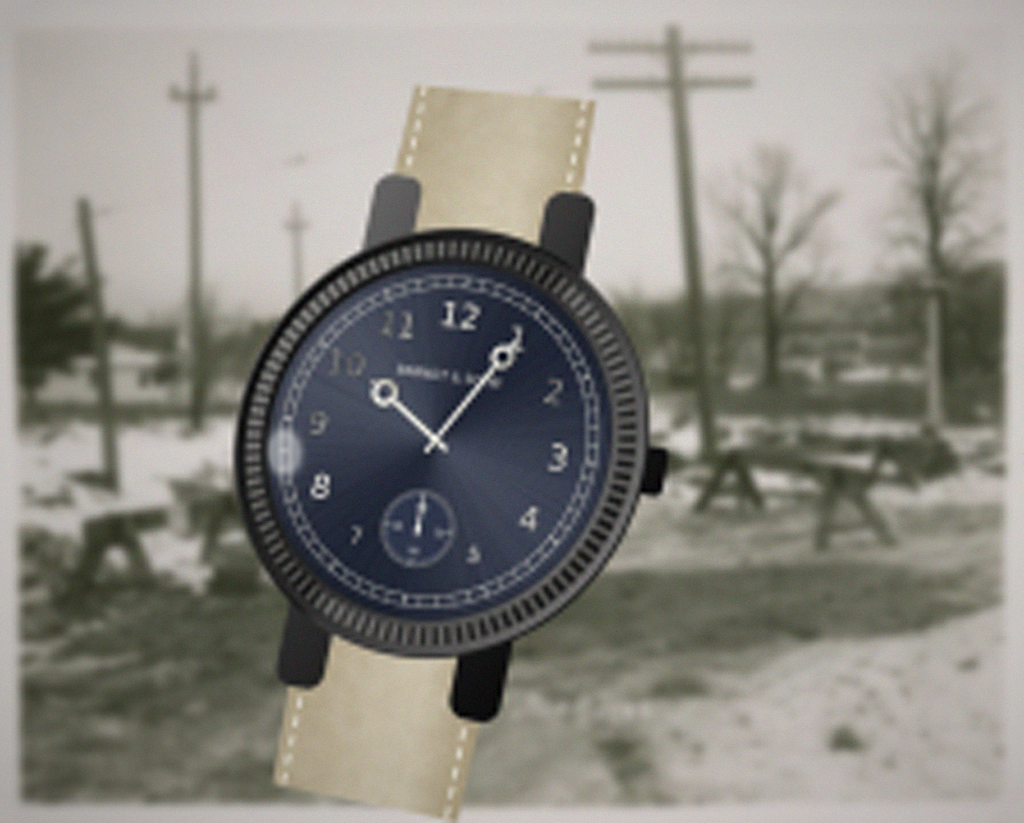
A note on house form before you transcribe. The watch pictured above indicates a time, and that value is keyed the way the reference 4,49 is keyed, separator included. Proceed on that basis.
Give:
10,05
